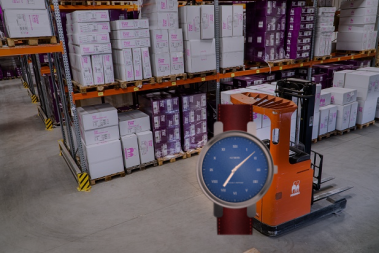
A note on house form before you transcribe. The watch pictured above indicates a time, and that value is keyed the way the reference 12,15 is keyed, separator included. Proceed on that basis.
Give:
7,08
